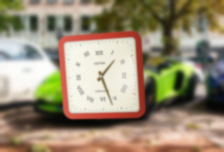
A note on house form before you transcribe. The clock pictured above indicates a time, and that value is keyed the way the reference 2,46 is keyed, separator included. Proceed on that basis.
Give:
1,27
